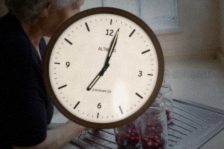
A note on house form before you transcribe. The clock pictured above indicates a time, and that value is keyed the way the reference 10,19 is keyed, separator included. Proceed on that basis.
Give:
7,02
